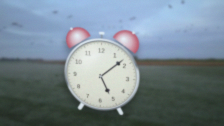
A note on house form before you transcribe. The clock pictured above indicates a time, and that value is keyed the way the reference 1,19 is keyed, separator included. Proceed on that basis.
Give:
5,08
